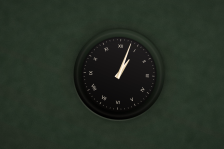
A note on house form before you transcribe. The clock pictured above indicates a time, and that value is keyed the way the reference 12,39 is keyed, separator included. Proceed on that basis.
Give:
1,03
